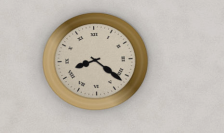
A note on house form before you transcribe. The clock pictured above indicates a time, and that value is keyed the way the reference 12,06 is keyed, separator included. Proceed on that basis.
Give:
8,22
